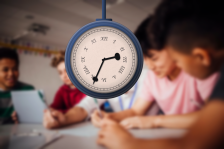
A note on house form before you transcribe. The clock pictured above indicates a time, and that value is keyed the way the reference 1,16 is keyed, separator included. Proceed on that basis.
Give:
2,34
